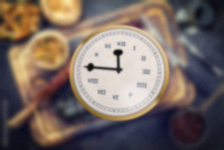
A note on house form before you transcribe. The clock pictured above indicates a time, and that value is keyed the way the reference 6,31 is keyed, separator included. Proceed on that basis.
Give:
11,45
